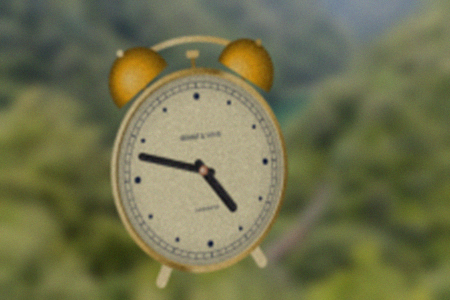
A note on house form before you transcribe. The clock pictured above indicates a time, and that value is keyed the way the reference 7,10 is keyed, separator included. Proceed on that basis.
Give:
4,48
